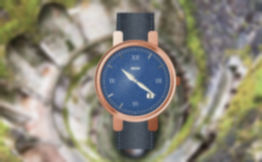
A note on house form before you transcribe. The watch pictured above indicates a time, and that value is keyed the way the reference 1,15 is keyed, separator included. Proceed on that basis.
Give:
10,21
